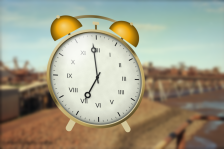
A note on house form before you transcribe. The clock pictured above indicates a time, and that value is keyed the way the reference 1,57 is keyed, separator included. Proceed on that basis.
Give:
6,59
